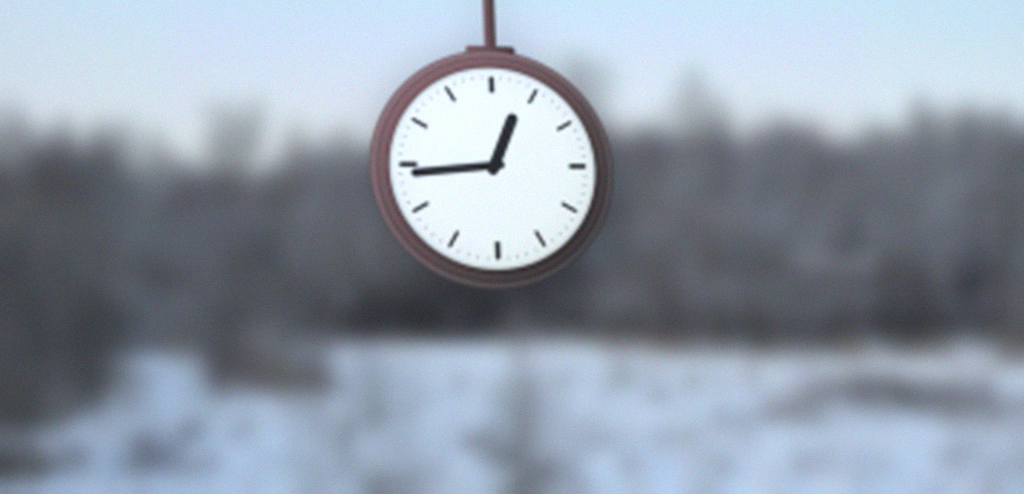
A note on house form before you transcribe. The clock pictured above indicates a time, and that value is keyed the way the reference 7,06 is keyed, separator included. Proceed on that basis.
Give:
12,44
